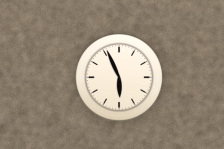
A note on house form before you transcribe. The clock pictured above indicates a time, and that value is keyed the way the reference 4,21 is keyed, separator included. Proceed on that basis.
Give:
5,56
